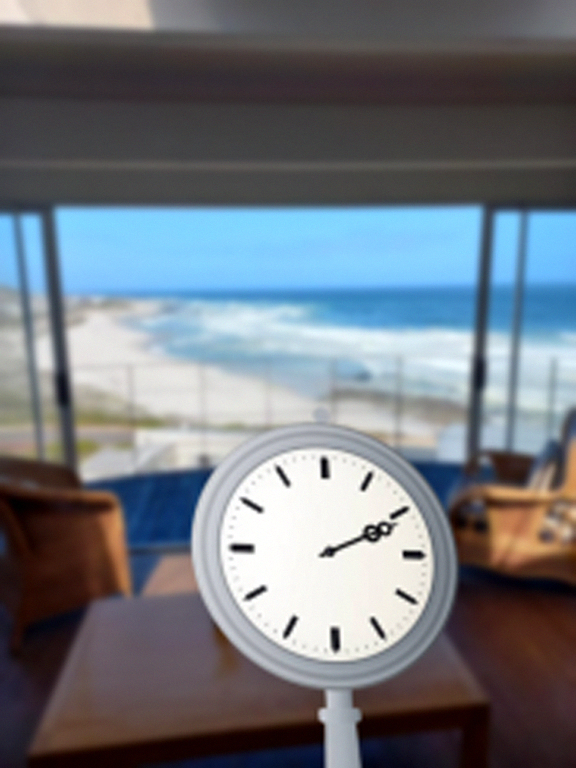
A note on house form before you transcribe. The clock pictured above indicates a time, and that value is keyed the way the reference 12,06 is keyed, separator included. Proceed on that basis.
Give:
2,11
